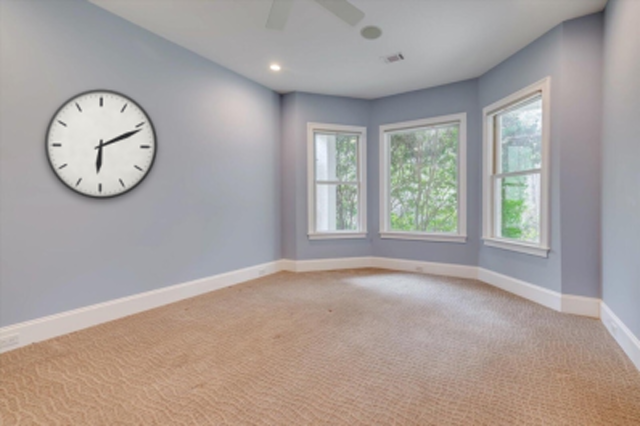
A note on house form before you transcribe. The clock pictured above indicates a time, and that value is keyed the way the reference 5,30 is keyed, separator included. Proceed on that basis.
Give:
6,11
